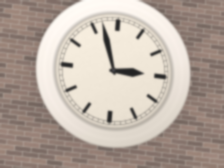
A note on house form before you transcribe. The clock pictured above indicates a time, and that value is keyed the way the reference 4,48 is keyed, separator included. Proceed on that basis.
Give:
2,57
